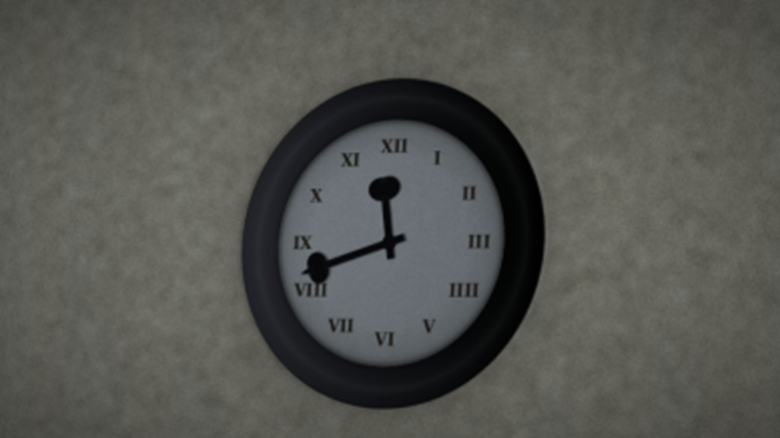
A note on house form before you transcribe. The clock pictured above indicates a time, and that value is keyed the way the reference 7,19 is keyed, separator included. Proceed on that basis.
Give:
11,42
